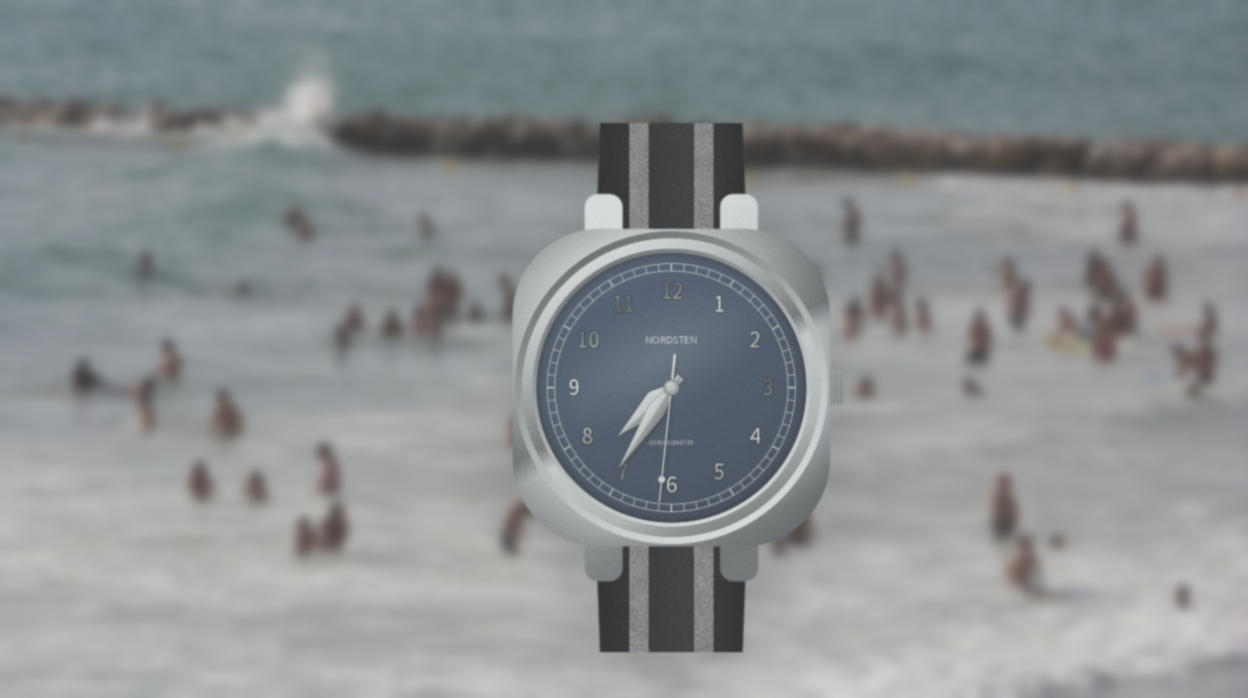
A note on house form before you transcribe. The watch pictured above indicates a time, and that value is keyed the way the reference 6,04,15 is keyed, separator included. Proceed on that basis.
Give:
7,35,31
